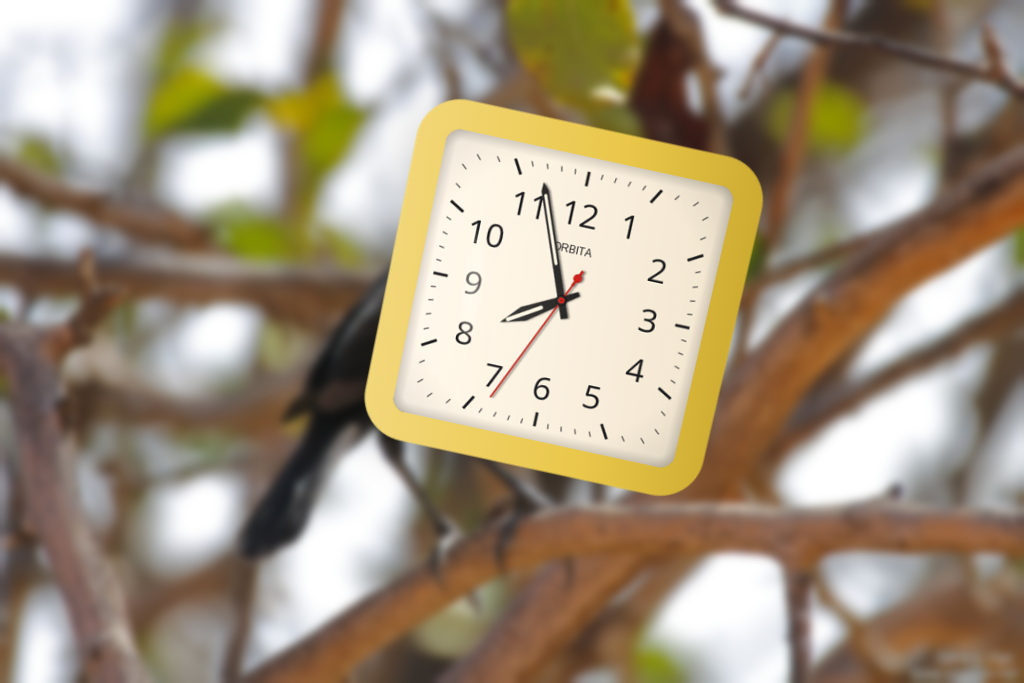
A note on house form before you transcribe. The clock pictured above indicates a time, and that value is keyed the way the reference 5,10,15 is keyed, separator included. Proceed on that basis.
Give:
7,56,34
